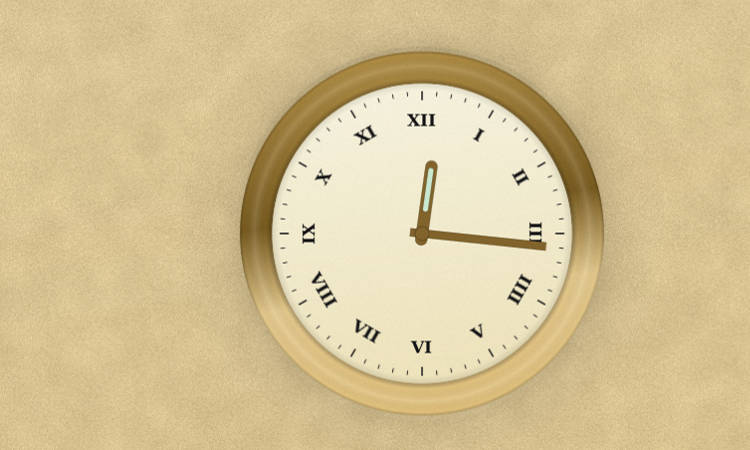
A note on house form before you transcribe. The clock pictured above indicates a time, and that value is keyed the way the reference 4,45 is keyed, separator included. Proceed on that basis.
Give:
12,16
